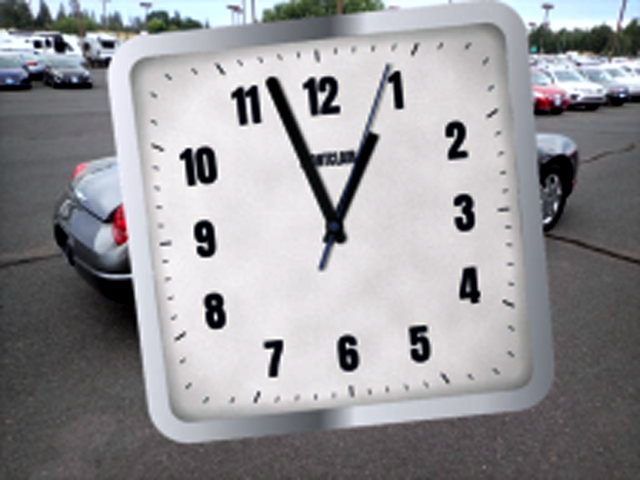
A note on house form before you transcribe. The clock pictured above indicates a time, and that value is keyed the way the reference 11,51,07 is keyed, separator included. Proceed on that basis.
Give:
12,57,04
